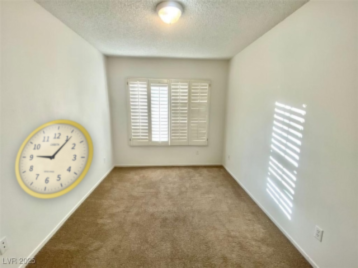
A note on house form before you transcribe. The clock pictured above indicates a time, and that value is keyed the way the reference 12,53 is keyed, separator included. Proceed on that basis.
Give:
9,06
